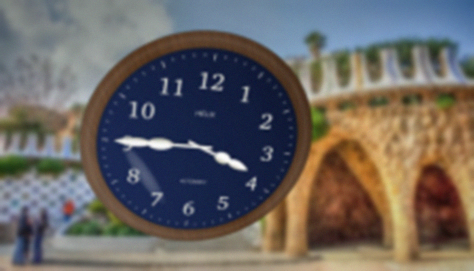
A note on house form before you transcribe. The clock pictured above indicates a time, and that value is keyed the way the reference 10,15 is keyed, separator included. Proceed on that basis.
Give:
3,45
